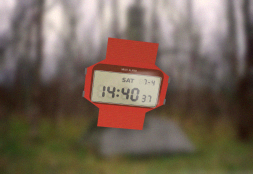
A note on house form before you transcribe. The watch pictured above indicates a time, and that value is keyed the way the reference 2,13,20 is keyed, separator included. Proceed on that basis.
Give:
14,40,37
